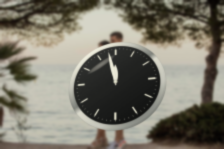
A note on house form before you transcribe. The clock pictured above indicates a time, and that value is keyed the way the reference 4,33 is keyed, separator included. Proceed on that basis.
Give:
11,58
